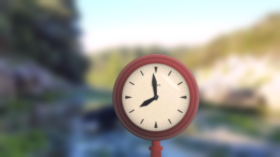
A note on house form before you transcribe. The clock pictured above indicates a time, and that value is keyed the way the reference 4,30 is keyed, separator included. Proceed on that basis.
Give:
7,59
